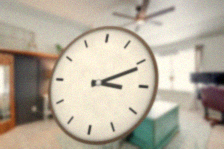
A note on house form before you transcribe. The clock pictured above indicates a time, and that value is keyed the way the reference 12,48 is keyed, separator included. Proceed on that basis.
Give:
3,11
